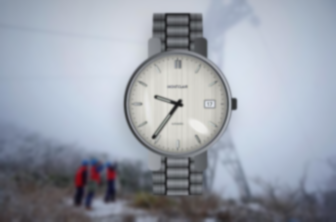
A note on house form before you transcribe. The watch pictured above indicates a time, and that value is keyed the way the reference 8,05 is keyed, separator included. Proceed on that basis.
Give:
9,36
